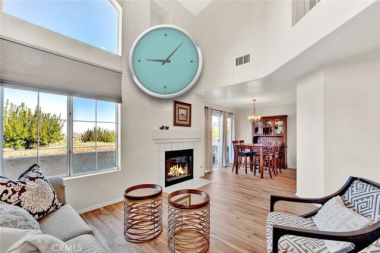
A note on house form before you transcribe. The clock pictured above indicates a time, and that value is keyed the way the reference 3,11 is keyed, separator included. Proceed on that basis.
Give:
9,07
